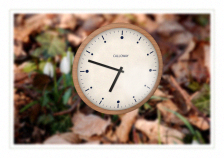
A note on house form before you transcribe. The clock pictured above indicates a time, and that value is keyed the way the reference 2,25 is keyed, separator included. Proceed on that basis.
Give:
6,48
